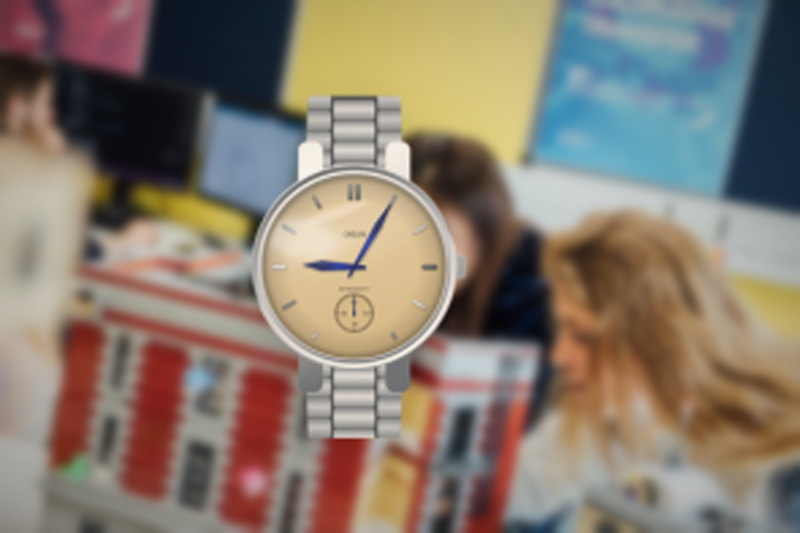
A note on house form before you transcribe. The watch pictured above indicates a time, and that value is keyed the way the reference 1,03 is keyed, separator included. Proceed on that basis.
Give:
9,05
